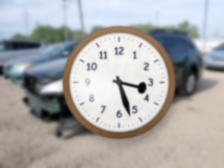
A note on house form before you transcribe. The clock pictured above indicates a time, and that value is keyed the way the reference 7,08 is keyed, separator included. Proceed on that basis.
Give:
3,27
